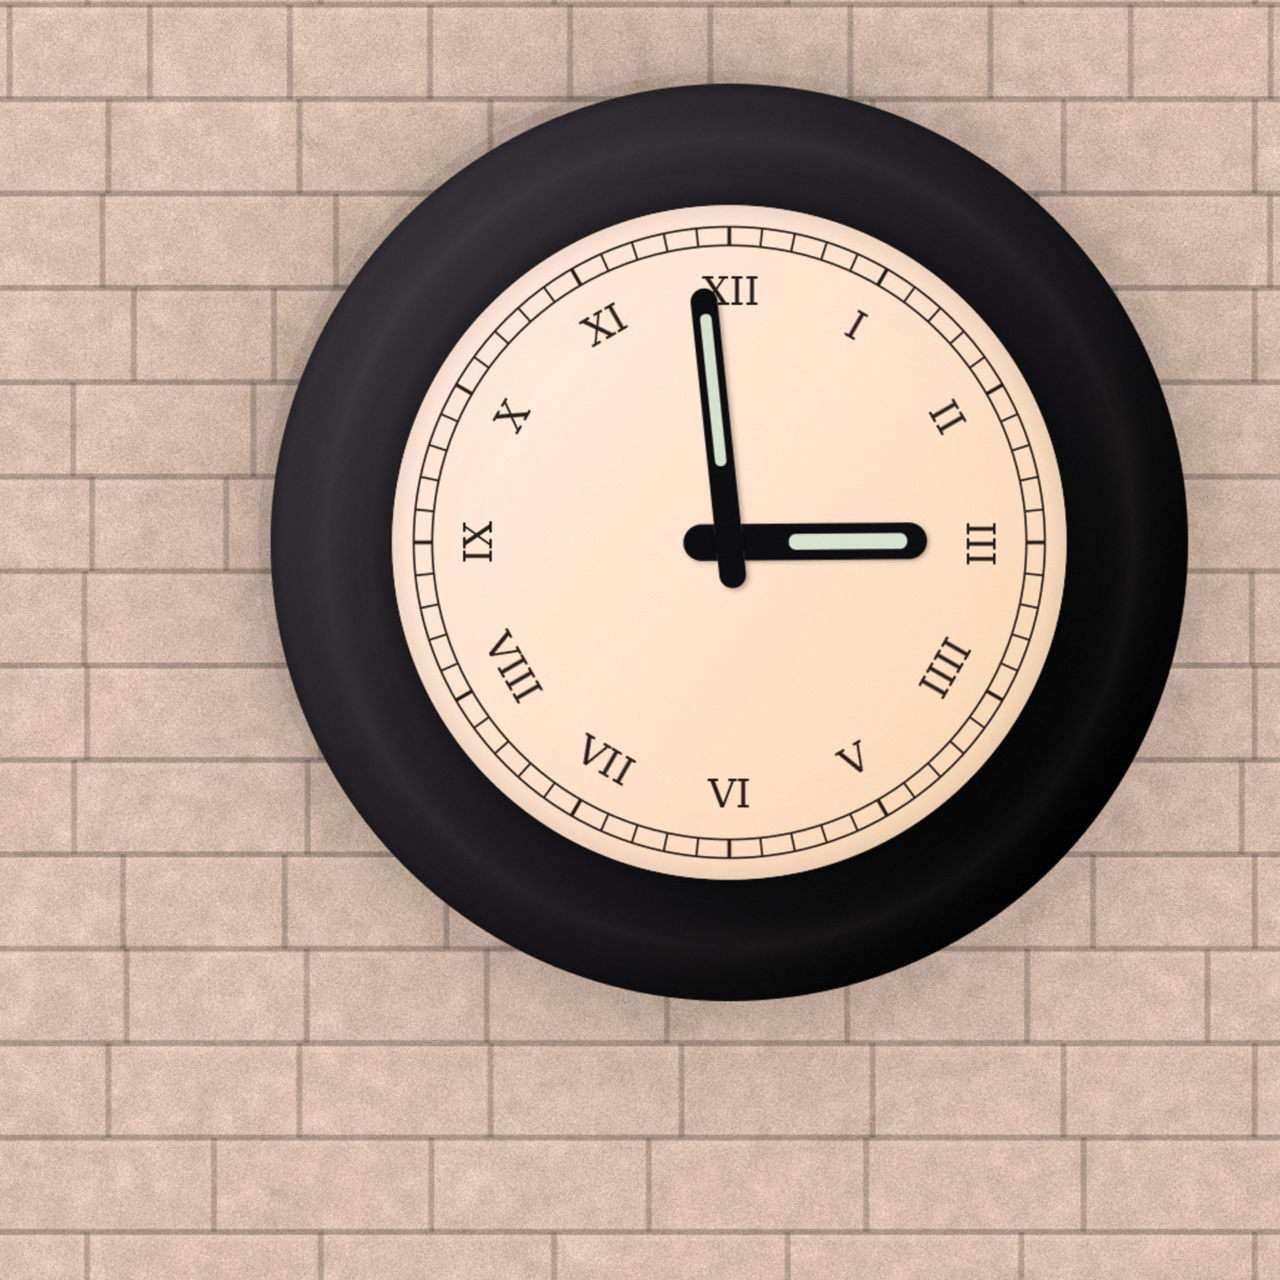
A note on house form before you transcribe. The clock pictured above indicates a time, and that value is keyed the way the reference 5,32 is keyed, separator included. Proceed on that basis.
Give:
2,59
